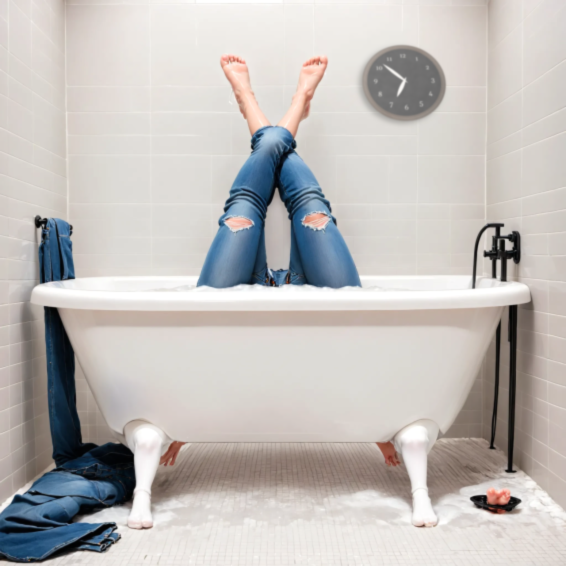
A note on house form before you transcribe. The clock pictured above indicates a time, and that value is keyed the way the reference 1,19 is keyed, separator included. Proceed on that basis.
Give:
6,52
